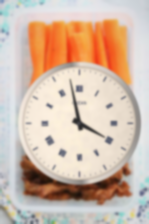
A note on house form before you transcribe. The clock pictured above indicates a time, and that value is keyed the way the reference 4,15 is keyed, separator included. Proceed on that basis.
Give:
3,58
